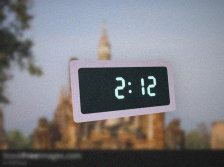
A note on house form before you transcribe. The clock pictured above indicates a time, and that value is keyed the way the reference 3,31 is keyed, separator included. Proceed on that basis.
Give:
2,12
